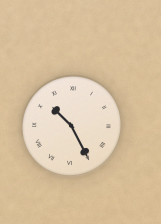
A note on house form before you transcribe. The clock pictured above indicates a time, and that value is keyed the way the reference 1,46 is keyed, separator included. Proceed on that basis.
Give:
10,25
